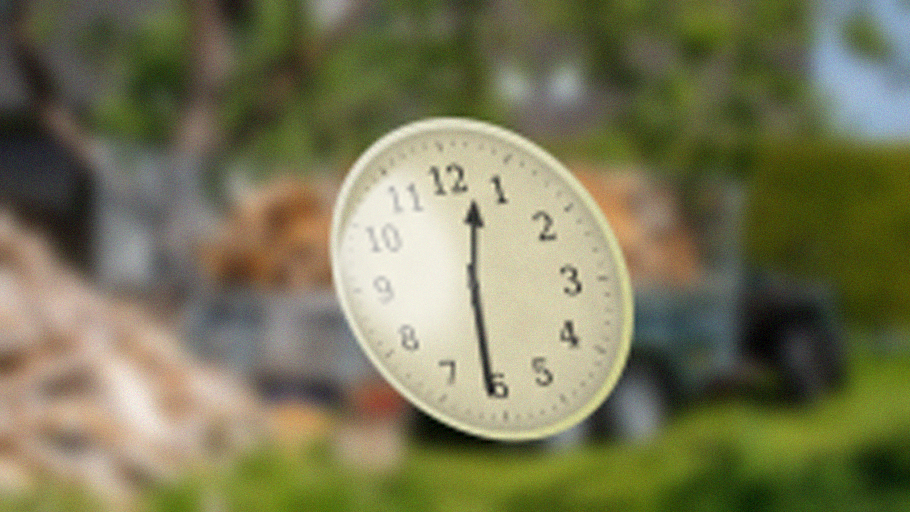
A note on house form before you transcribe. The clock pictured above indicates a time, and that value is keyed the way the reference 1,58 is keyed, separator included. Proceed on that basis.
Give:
12,31
